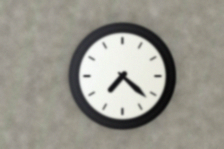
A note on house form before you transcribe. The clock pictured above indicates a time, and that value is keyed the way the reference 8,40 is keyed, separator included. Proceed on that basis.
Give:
7,22
